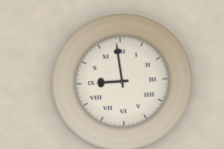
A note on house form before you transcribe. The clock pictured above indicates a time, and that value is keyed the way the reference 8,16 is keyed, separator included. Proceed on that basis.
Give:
8,59
